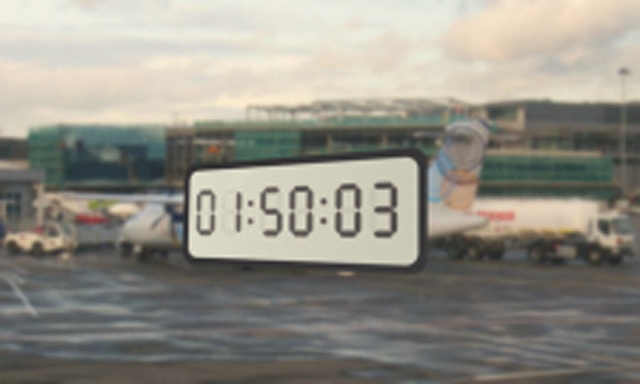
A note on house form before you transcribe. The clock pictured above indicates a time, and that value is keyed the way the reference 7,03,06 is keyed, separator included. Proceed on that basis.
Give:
1,50,03
